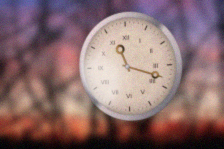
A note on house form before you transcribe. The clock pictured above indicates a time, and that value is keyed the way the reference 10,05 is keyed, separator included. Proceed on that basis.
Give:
11,18
